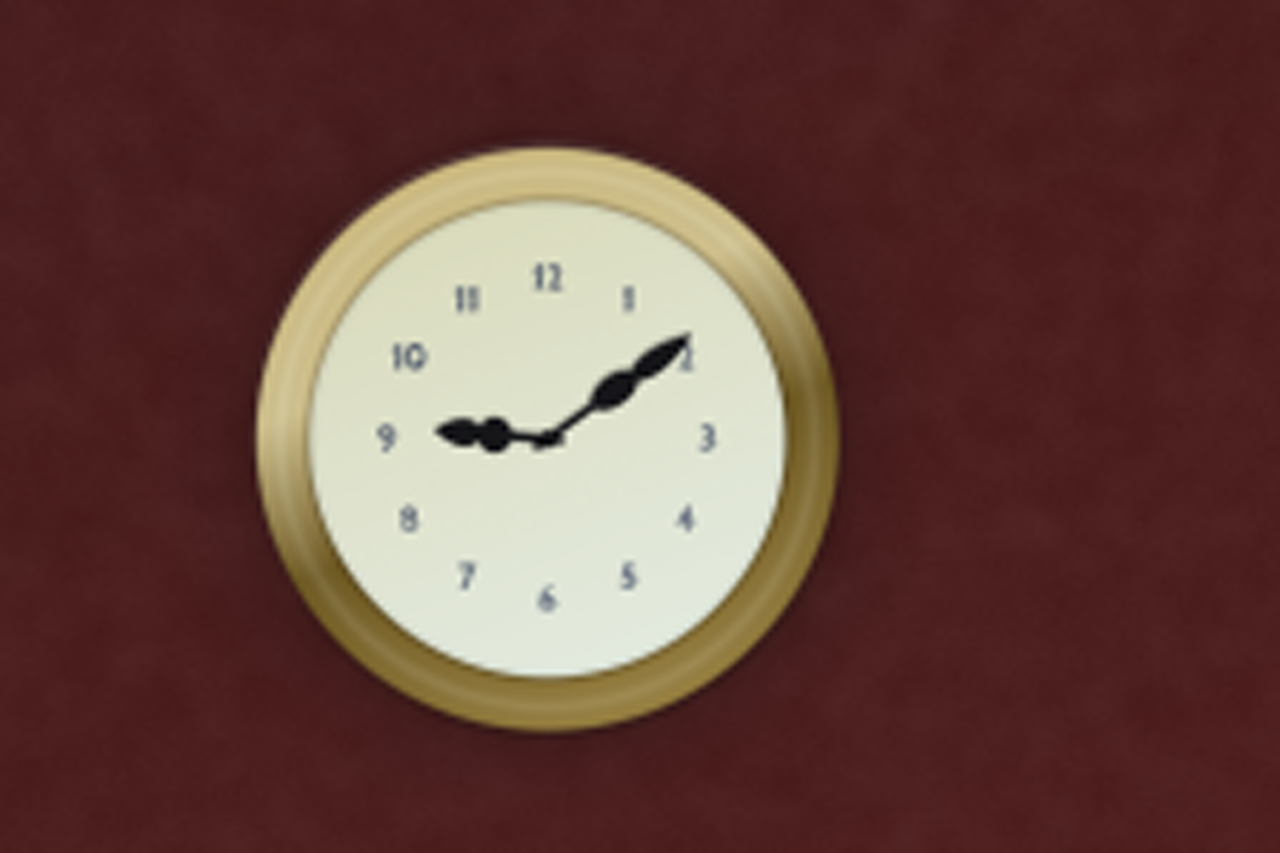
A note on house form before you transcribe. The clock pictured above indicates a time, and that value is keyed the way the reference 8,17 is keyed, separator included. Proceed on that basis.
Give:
9,09
